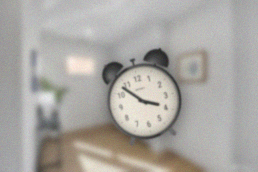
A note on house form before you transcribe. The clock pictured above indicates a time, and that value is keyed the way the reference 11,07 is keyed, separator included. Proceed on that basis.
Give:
3,53
